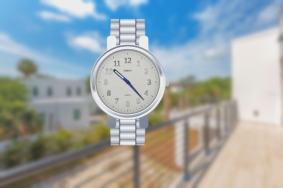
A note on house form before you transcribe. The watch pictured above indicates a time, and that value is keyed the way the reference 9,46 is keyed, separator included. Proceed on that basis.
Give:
10,23
